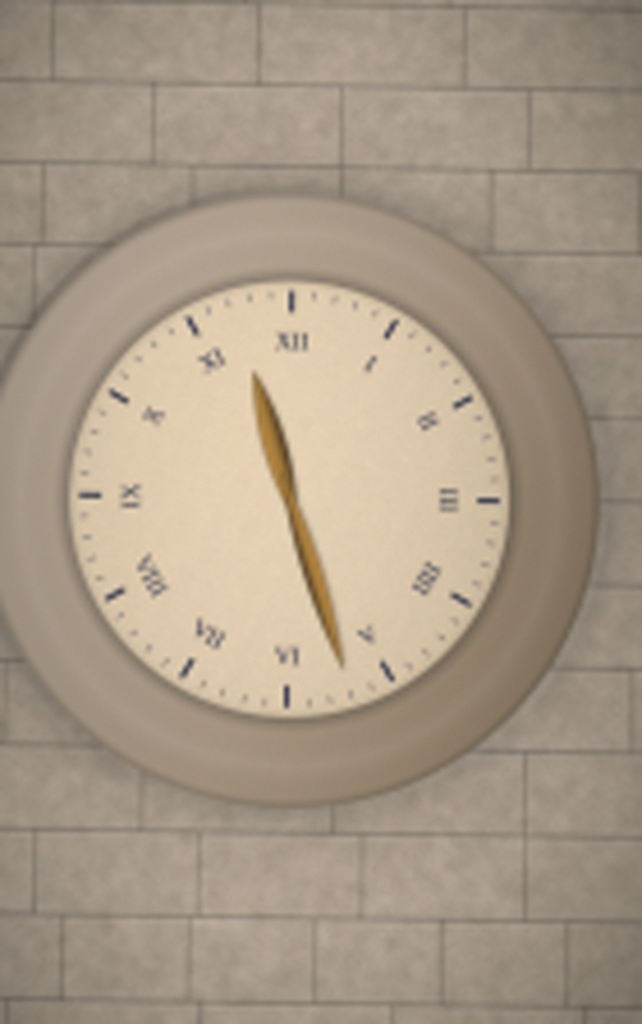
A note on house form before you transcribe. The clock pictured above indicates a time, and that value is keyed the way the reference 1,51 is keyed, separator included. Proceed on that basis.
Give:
11,27
